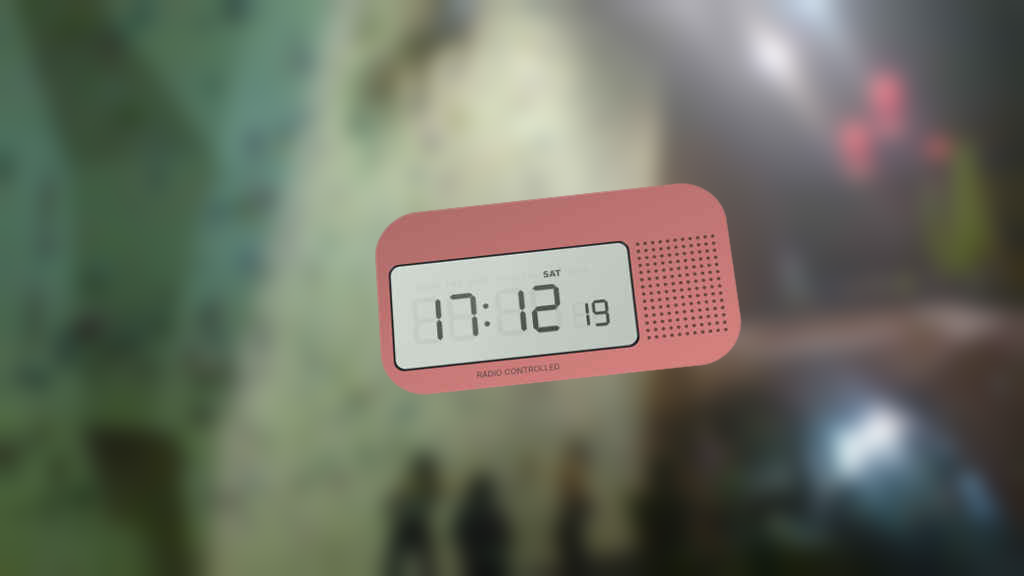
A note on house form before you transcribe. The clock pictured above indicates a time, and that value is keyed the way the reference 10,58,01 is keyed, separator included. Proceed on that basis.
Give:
17,12,19
